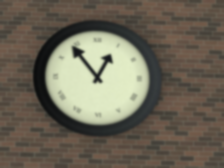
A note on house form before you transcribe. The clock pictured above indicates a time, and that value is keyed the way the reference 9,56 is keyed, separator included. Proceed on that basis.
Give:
12,54
